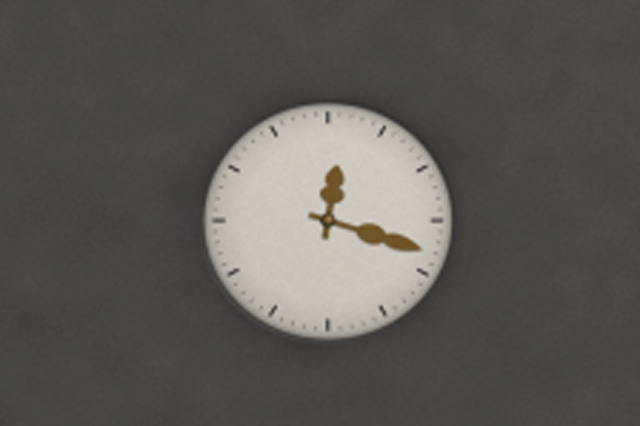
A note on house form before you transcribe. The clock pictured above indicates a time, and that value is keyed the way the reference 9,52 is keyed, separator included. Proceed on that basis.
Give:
12,18
